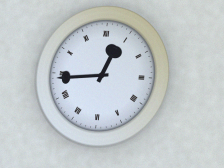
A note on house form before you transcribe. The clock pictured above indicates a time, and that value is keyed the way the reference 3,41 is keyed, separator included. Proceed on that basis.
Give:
12,44
